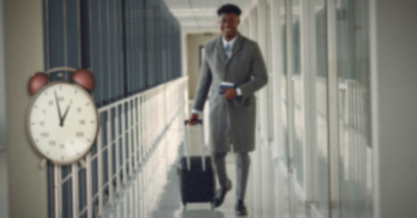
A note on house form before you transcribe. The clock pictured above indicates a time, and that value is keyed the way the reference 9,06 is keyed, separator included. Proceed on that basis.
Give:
12,58
